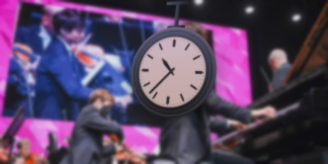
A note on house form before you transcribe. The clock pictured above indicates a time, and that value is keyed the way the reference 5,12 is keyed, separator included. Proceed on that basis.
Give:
10,37
